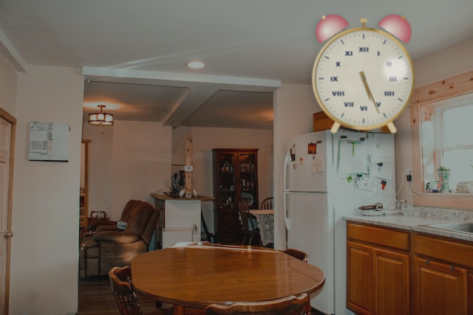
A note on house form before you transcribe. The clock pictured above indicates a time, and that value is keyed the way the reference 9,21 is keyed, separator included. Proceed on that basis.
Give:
5,26
